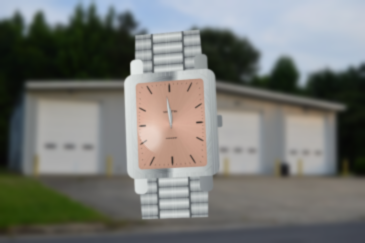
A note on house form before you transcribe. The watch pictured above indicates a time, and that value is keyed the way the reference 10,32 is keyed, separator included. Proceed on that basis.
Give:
11,59
